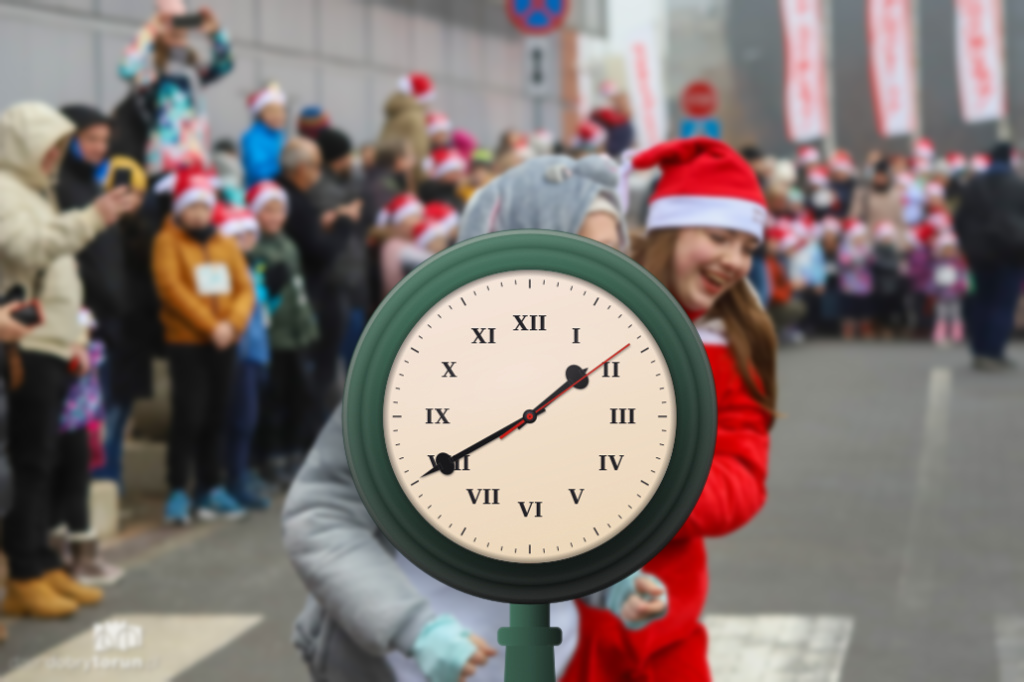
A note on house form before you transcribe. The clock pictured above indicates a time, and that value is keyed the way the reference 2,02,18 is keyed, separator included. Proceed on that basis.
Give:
1,40,09
